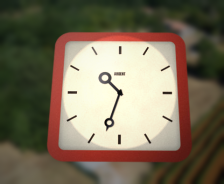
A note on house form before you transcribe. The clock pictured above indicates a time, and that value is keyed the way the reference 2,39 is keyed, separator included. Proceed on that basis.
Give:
10,33
